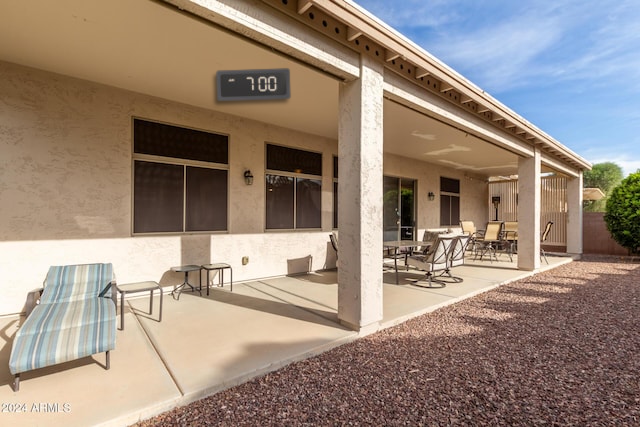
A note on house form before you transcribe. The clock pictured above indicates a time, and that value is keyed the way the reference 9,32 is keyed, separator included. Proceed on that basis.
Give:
7,00
